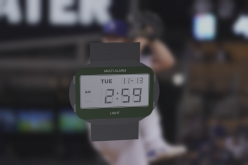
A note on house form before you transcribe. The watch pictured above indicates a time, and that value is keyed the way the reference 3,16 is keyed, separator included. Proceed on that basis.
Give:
2,59
